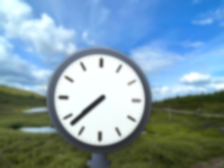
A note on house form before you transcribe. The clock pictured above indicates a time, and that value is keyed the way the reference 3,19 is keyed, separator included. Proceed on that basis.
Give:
7,38
